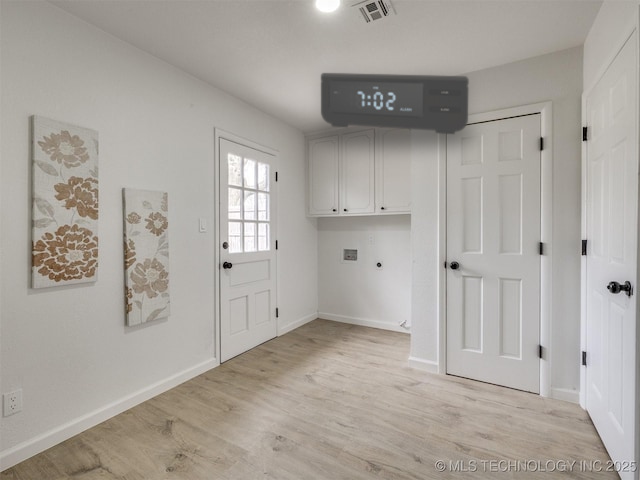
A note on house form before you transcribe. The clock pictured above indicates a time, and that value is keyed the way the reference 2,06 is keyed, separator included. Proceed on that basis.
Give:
7,02
